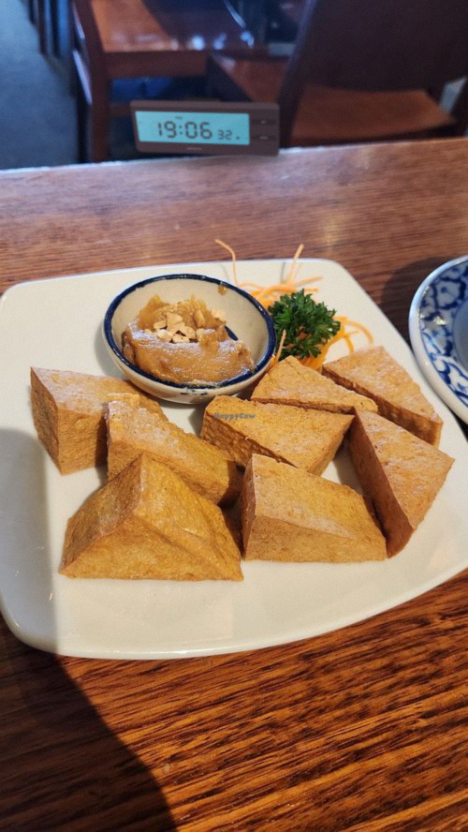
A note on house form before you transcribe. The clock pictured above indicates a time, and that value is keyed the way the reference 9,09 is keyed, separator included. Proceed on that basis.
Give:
19,06
